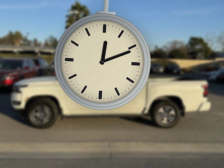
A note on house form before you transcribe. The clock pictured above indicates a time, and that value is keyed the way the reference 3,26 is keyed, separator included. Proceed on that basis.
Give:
12,11
